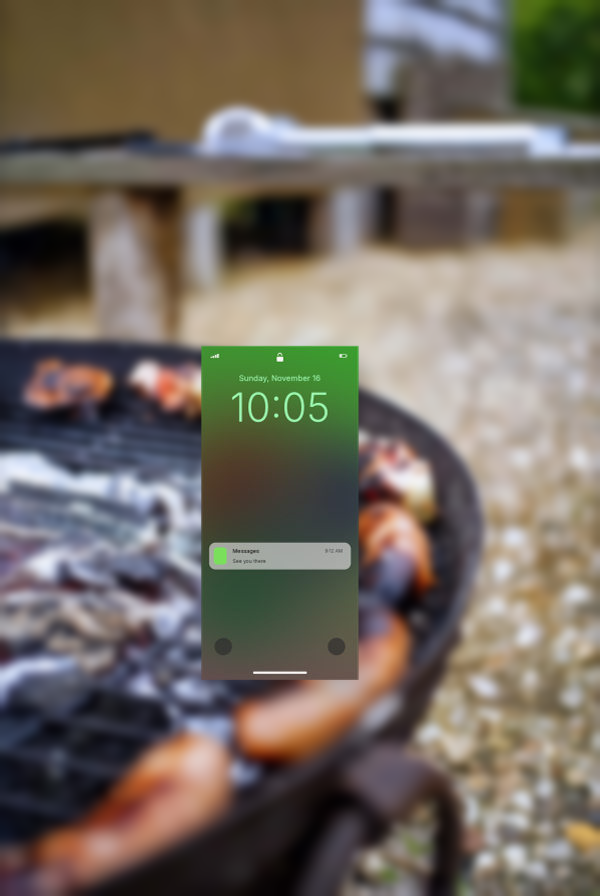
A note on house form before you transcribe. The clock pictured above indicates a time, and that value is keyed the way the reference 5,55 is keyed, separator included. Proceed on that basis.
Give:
10,05
